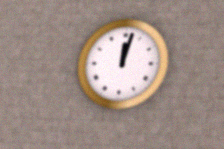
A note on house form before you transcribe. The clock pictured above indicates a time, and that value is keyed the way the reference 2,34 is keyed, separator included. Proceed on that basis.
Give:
12,02
